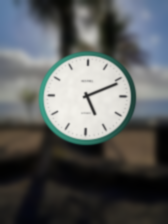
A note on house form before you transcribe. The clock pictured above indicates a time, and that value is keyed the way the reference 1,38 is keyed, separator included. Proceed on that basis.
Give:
5,11
